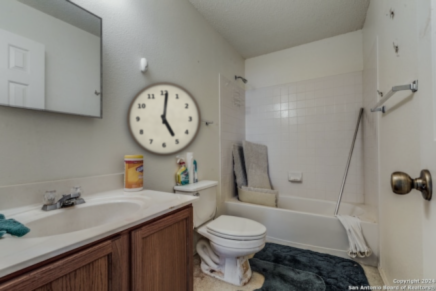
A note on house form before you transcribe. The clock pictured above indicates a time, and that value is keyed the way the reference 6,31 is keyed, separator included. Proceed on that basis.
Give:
5,01
